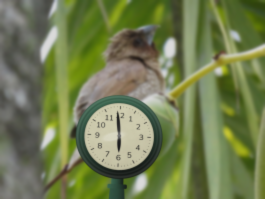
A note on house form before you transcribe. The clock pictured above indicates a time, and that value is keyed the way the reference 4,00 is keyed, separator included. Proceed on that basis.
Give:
5,59
